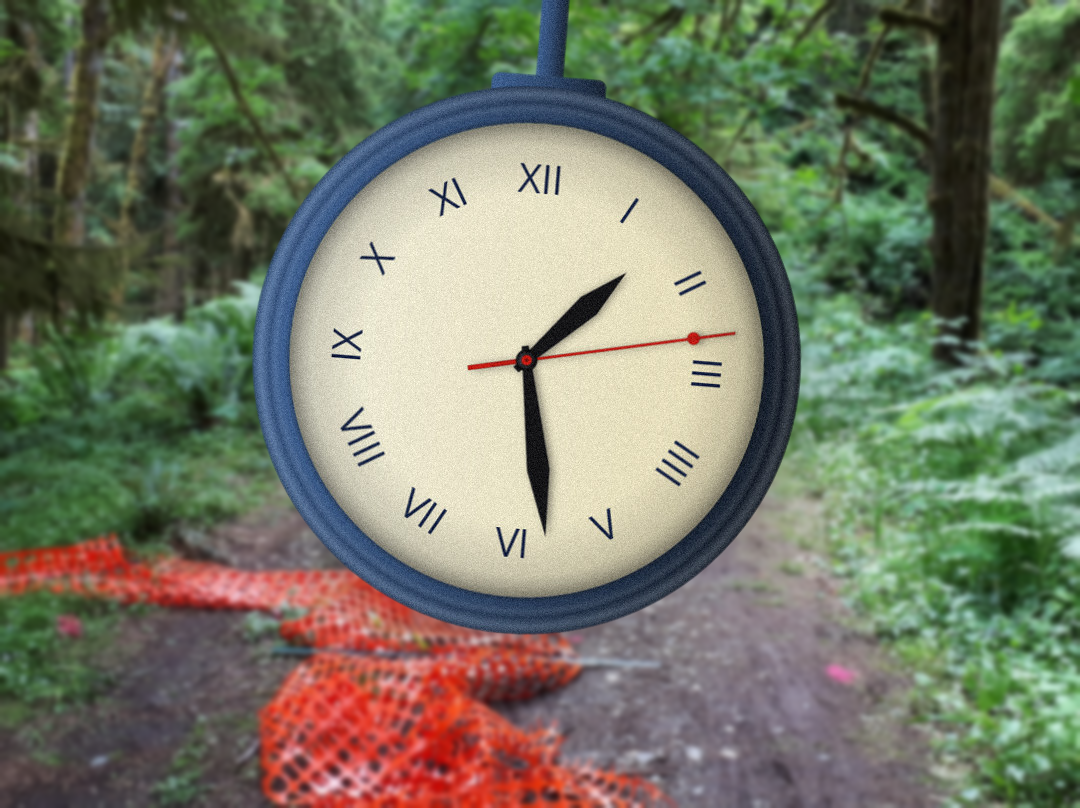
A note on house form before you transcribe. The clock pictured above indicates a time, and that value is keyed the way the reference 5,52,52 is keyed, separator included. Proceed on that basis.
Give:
1,28,13
